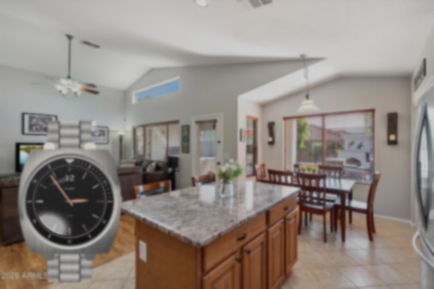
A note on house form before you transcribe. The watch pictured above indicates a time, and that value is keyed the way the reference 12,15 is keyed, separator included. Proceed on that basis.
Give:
2,54
